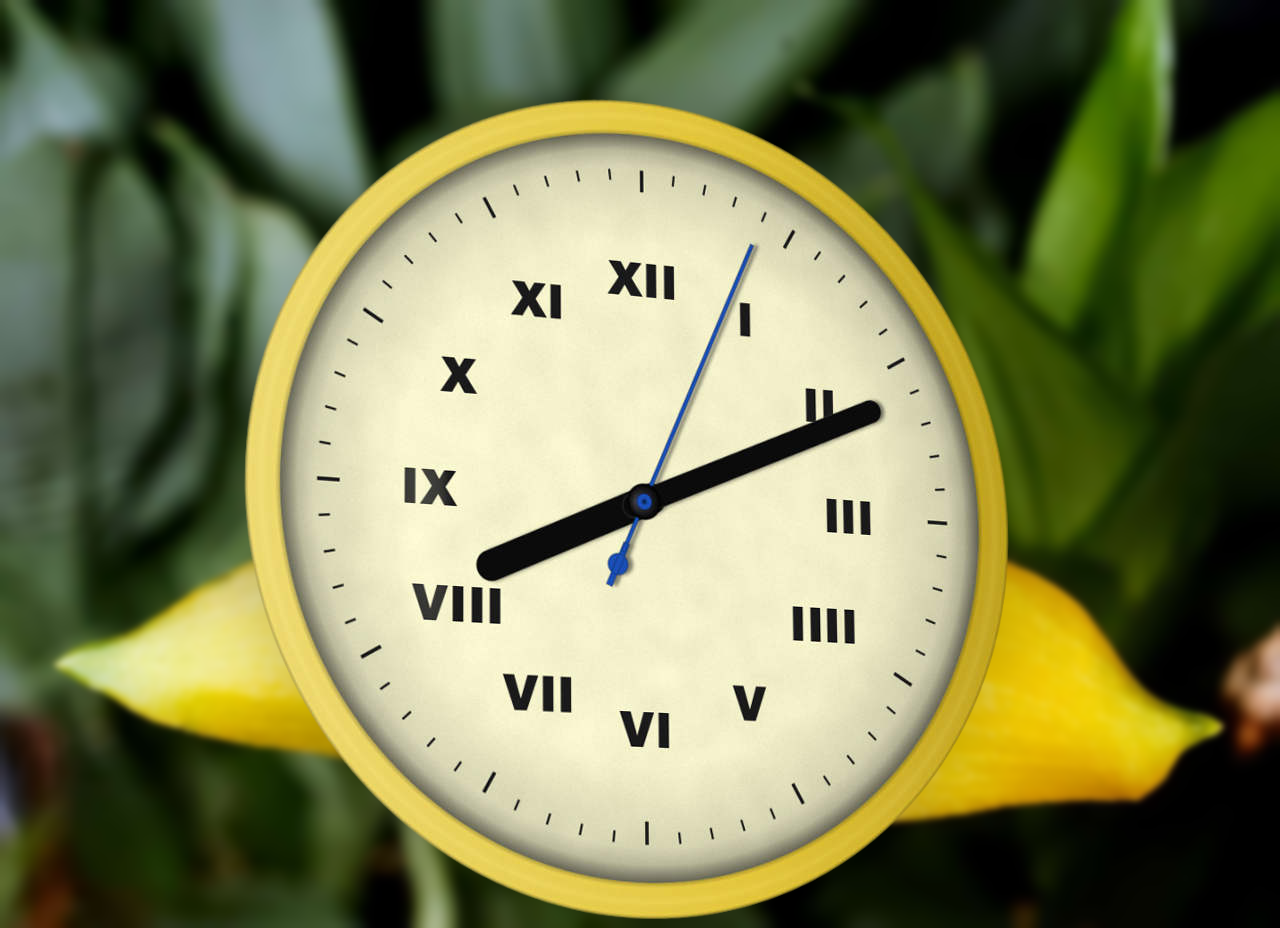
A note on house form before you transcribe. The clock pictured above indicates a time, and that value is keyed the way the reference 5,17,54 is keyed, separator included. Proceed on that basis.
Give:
8,11,04
